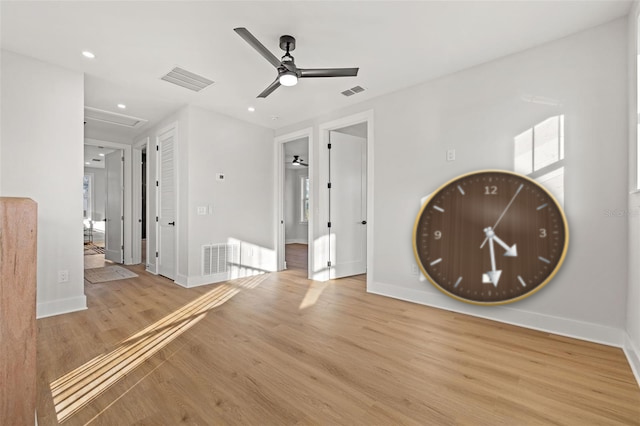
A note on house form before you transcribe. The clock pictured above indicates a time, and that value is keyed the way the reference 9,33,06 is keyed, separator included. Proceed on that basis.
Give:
4,29,05
